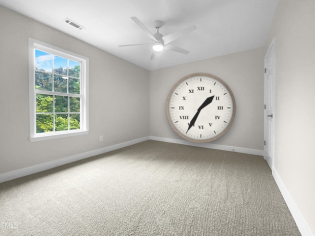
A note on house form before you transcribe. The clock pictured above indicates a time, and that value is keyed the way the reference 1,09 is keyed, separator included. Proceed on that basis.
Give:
1,35
